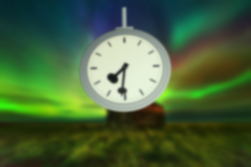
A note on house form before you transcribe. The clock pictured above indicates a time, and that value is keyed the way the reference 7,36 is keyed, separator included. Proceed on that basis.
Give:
7,31
